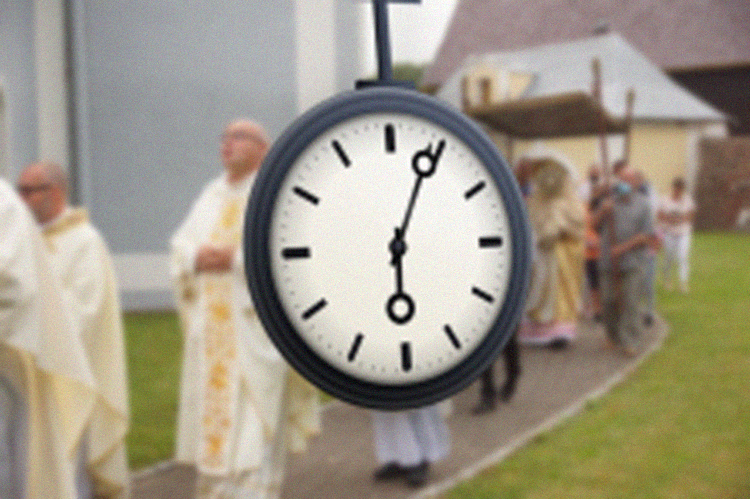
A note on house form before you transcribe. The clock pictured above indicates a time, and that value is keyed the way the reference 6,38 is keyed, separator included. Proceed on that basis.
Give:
6,04
